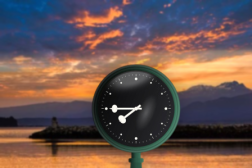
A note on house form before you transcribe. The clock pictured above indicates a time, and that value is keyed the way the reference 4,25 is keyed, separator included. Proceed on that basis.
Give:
7,45
